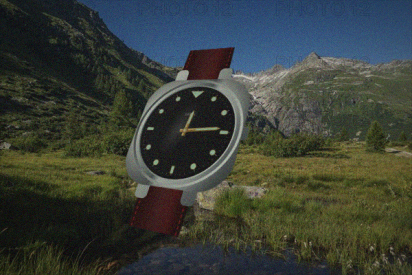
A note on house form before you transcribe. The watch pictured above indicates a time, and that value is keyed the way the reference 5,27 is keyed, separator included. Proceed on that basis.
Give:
12,14
